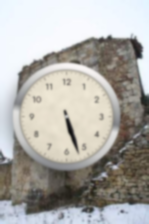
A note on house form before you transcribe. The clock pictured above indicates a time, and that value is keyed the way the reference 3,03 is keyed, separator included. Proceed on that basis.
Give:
5,27
